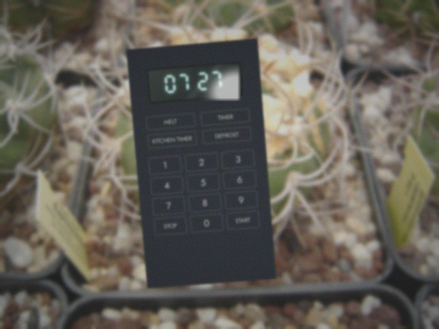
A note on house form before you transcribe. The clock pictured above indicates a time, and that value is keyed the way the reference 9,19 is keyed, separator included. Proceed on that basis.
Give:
7,27
